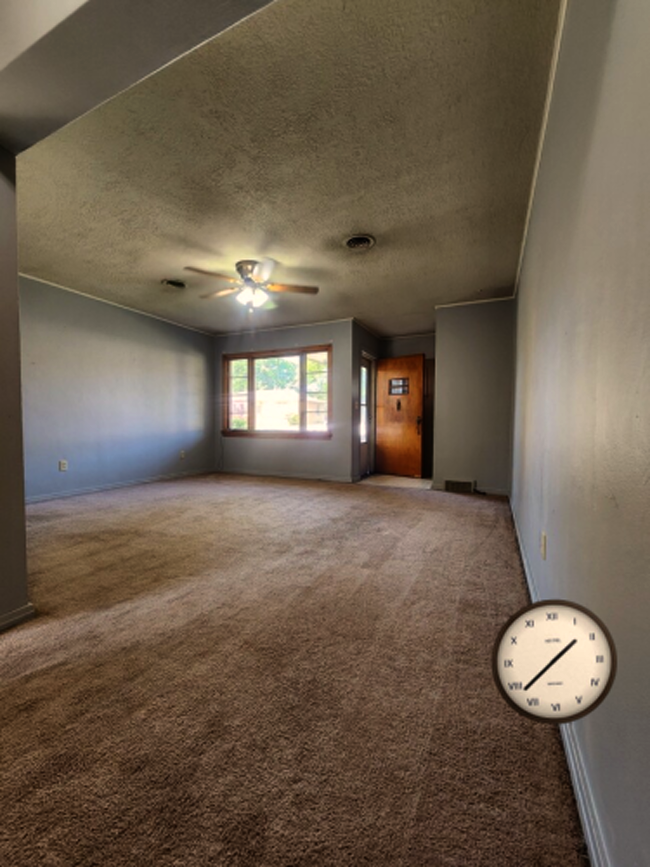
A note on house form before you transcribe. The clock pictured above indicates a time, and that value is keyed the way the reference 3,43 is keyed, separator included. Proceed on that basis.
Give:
1,38
